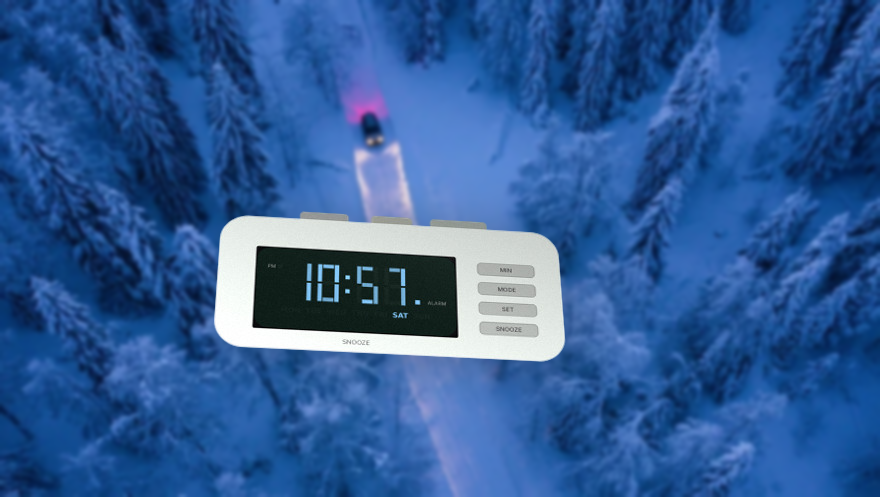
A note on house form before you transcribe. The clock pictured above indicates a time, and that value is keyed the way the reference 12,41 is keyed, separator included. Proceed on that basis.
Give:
10,57
